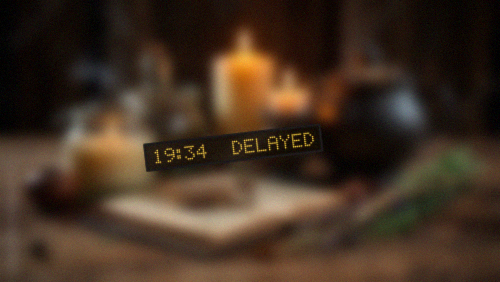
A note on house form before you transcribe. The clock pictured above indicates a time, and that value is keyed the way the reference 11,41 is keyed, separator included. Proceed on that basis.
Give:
19,34
